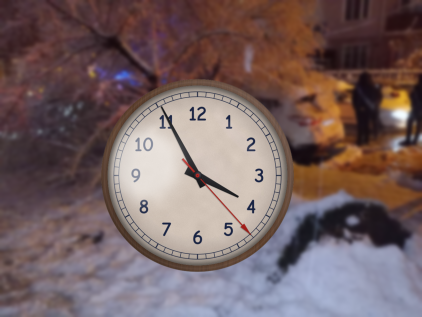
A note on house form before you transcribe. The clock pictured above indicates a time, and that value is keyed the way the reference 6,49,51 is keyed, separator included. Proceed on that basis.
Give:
3,55,23
